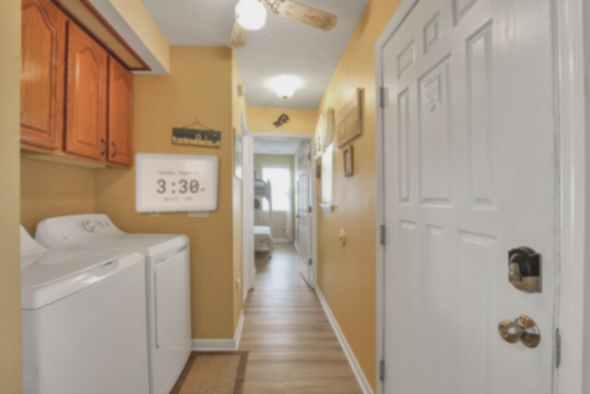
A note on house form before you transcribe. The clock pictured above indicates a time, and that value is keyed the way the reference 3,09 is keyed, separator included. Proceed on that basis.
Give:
3,30
